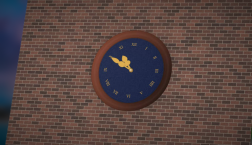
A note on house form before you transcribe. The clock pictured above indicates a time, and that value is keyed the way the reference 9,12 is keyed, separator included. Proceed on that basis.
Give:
10,50
